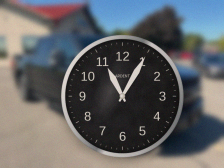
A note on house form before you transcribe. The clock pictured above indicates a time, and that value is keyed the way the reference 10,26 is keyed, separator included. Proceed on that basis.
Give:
11,05
